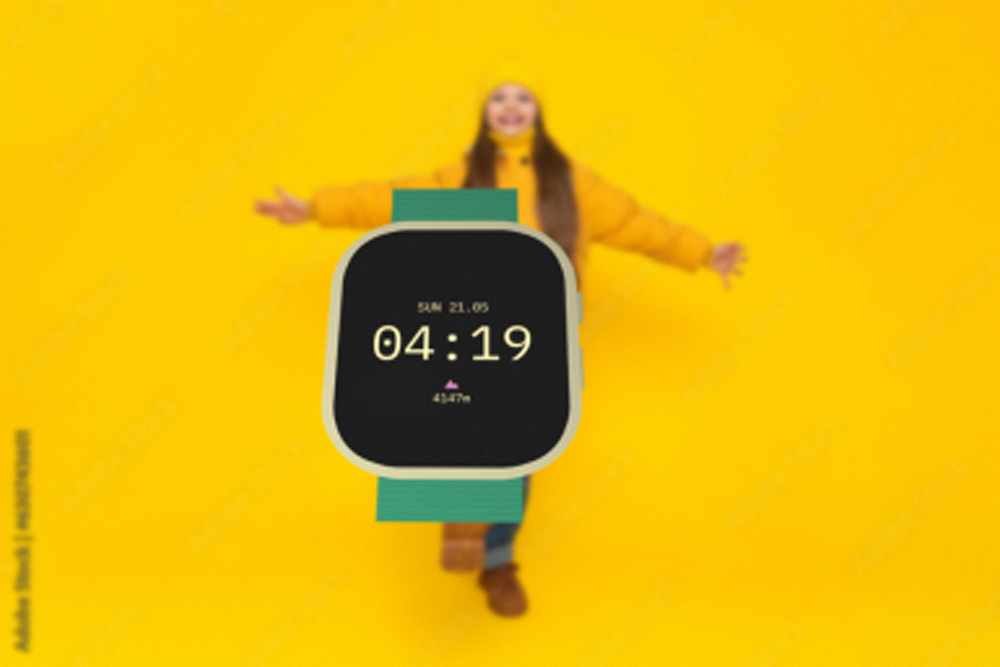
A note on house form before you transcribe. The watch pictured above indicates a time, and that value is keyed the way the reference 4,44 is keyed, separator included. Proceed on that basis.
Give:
4,19
